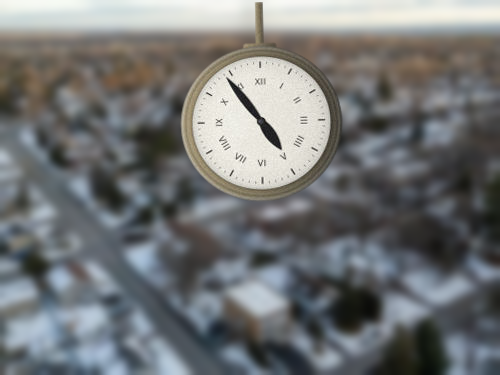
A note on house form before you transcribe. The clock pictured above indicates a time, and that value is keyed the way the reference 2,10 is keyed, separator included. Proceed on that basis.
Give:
4,54
